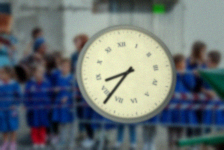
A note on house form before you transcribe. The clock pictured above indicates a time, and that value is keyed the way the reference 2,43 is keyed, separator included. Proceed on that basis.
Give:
8,38
